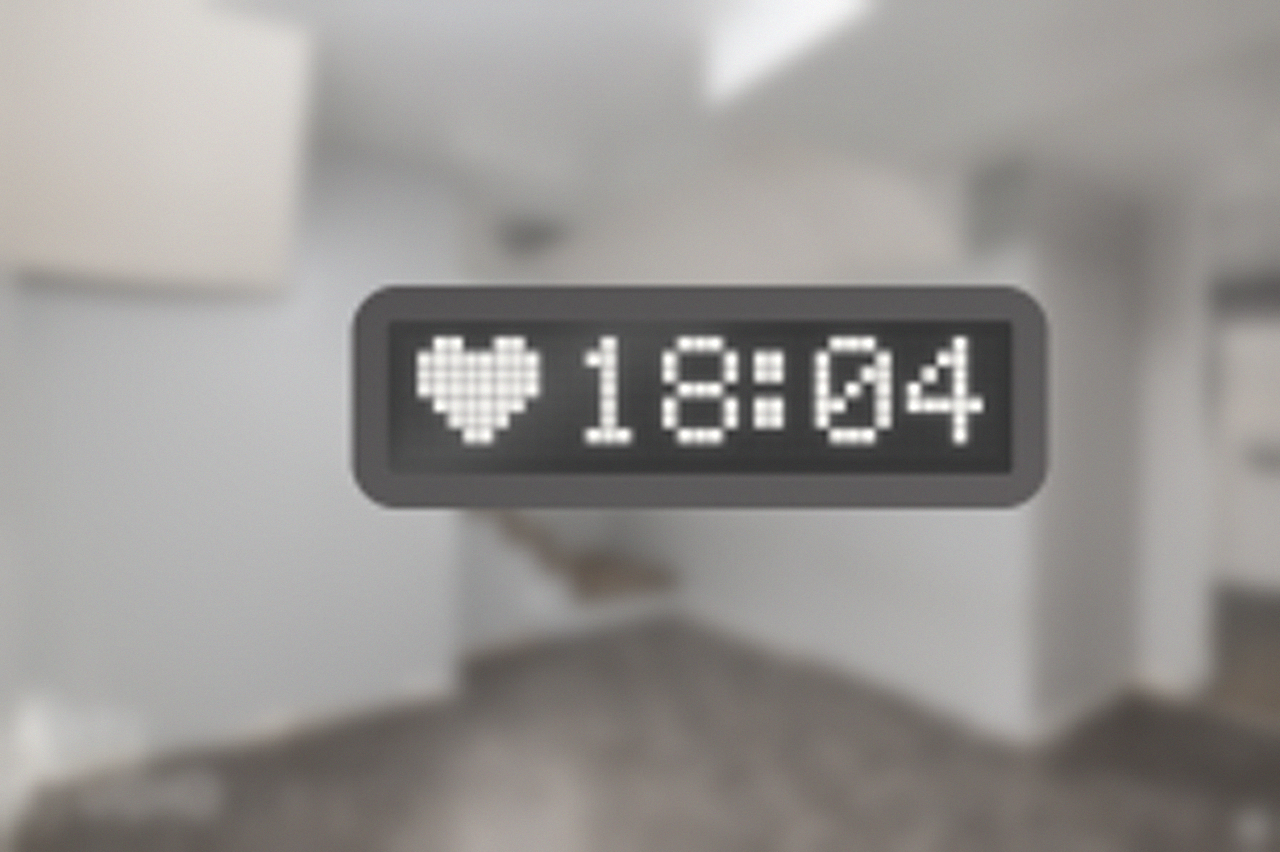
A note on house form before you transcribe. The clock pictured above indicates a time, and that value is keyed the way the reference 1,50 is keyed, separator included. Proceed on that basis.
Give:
18,04
